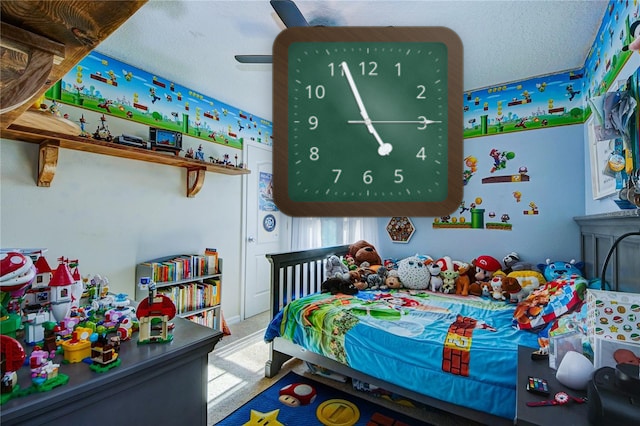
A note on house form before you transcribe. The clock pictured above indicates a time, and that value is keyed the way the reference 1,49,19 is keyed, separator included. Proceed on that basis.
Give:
4,56,15
